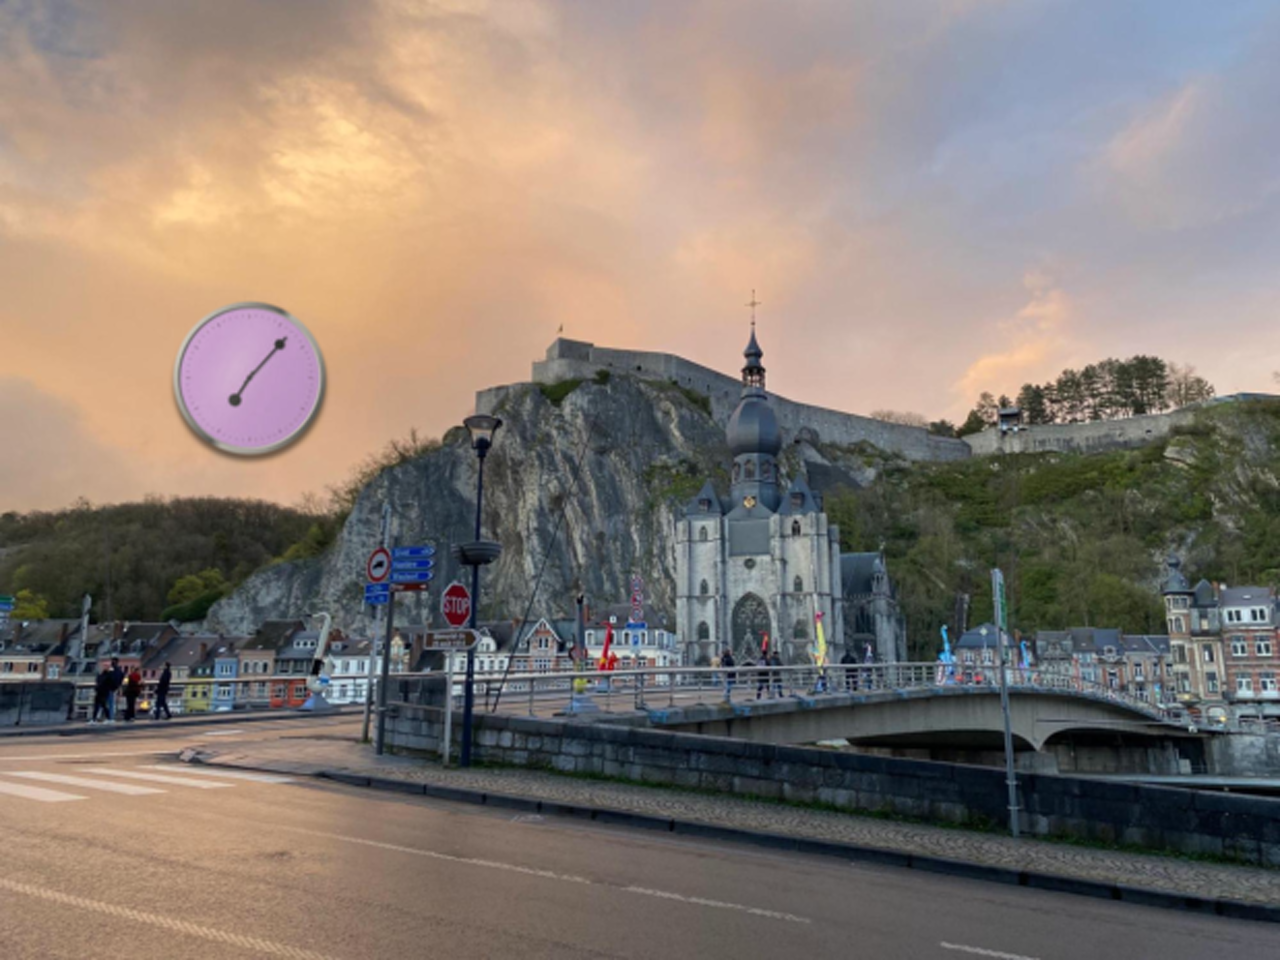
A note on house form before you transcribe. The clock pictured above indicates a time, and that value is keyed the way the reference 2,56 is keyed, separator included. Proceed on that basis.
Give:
7,07
